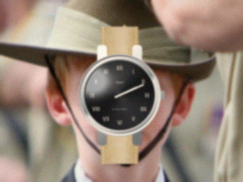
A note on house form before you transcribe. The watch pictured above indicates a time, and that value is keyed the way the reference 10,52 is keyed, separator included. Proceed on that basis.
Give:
2,11
